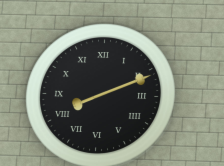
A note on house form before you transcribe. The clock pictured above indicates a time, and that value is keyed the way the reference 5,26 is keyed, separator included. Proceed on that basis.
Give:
8,11
